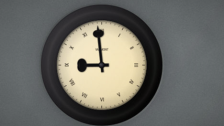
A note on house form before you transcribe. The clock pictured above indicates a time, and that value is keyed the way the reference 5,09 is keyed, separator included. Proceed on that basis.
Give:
8,59
